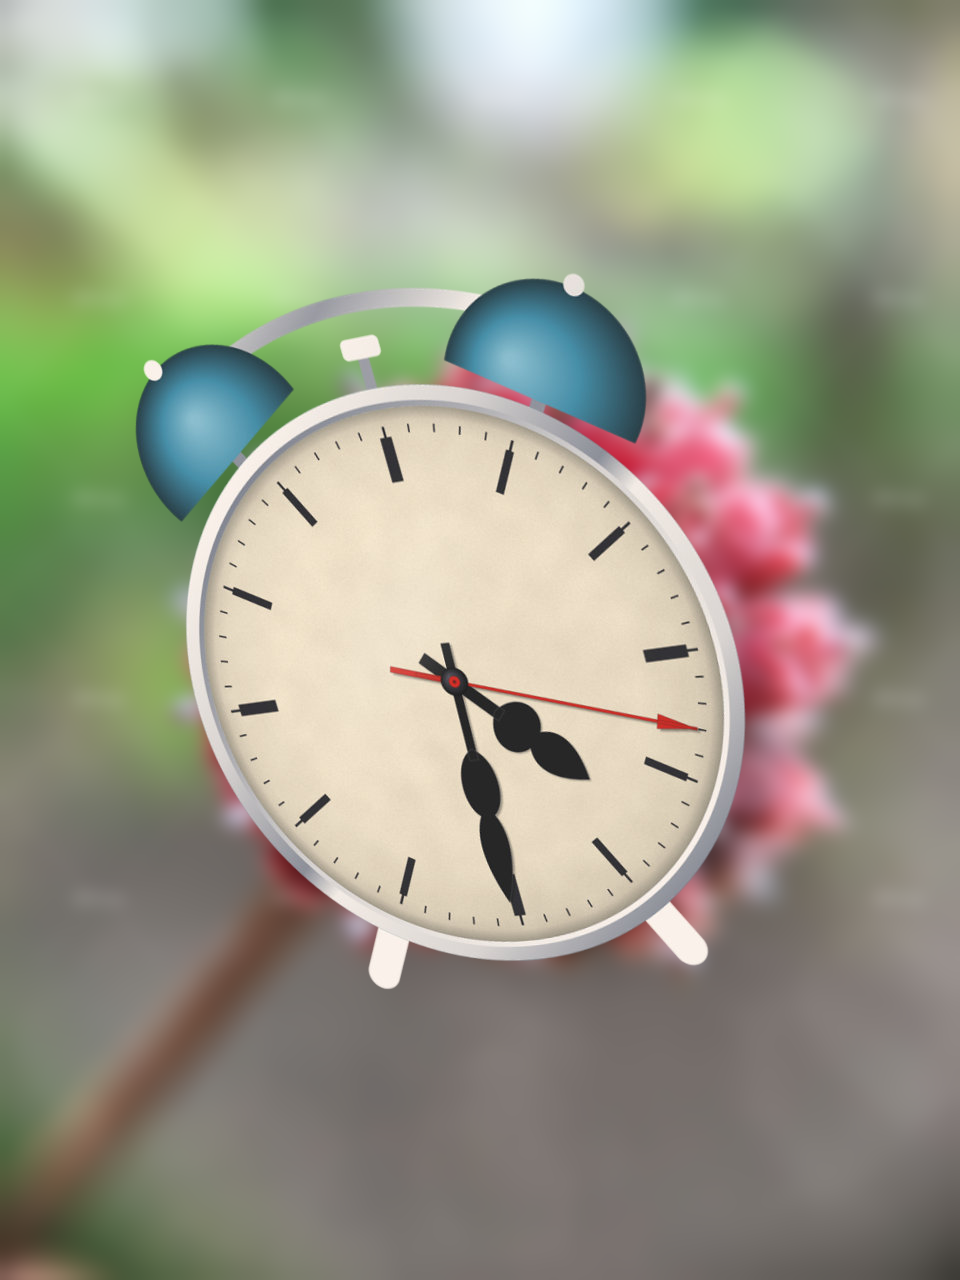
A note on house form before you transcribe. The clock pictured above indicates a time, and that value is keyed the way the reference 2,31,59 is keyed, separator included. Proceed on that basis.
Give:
4,30,18
